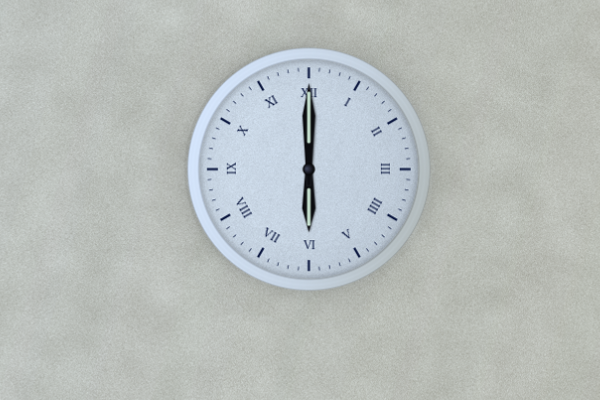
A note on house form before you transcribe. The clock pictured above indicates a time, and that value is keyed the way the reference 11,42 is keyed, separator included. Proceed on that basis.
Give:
6,00
